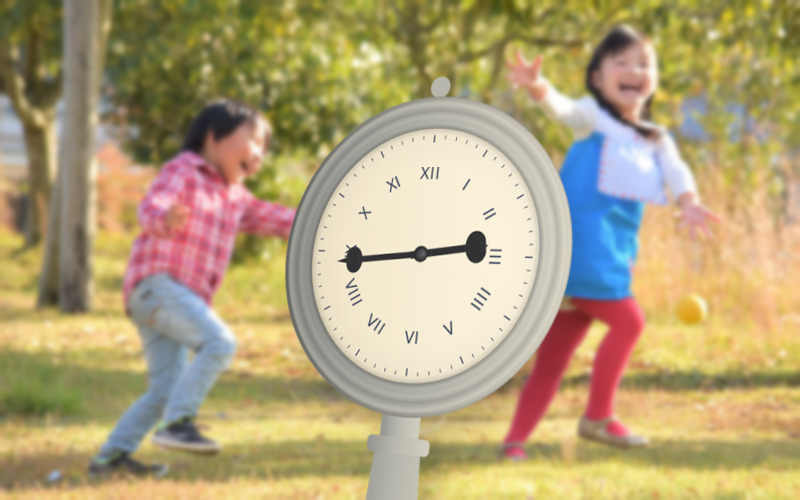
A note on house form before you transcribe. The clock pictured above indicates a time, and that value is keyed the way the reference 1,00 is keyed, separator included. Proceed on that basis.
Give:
2,44
